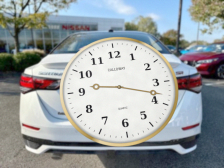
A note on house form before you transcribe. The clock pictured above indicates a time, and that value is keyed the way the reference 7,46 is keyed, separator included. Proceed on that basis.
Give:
9,18
